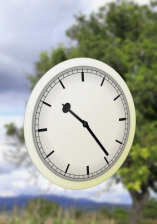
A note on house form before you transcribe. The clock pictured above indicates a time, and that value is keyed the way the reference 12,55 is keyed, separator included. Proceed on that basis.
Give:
10,24
